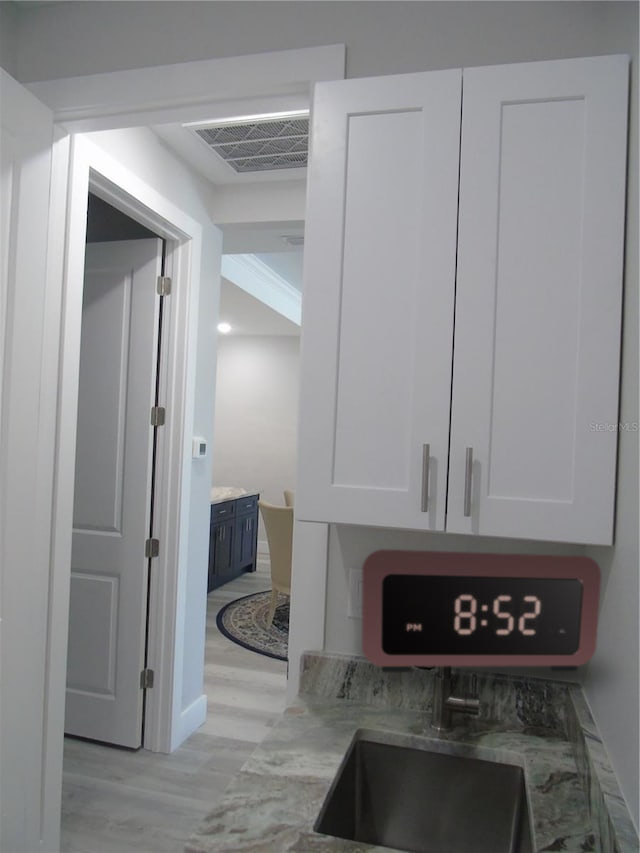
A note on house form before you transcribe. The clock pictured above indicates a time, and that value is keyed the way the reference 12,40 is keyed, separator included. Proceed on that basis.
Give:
8,52
